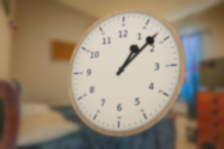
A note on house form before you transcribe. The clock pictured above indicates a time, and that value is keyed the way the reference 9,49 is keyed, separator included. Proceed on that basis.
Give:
1,08
